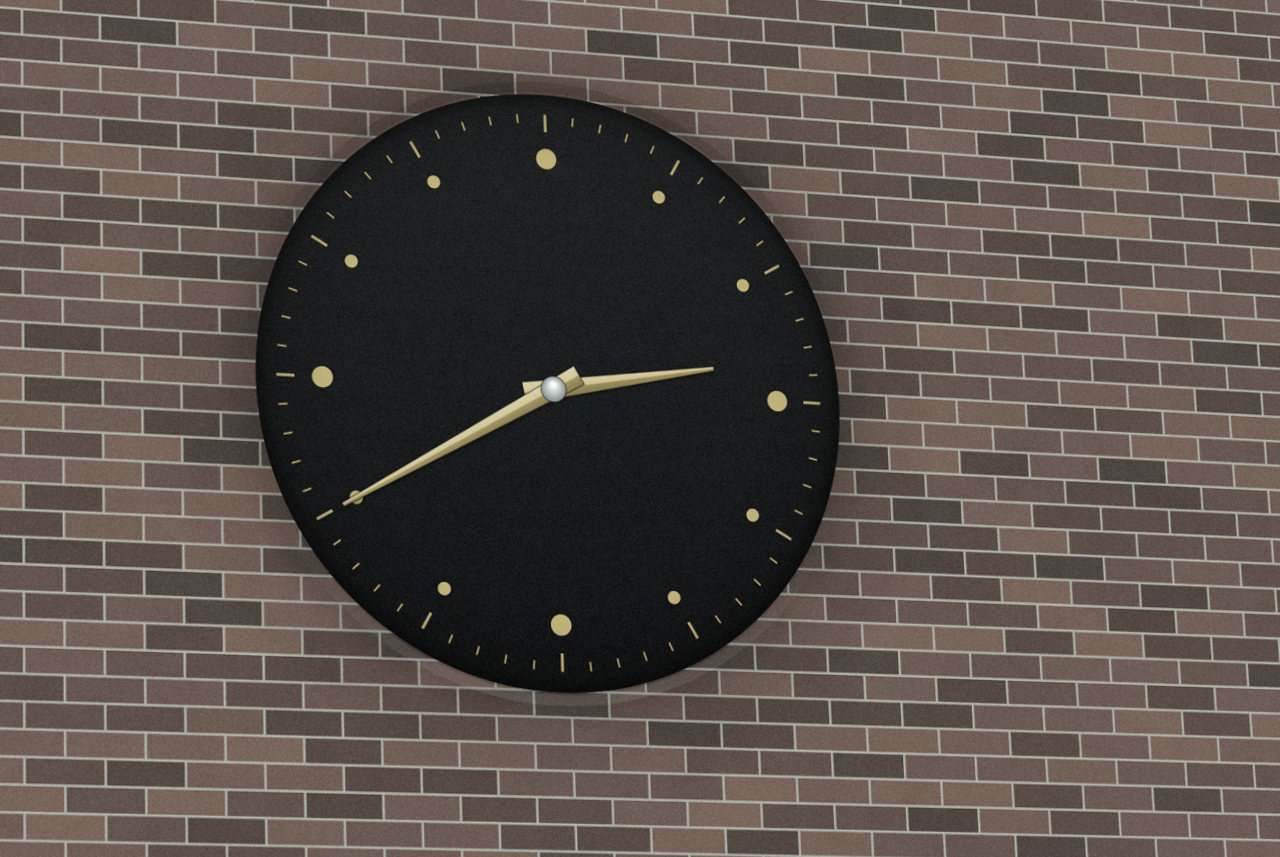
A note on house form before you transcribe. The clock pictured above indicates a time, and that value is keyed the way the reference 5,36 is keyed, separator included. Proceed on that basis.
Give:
2,40
